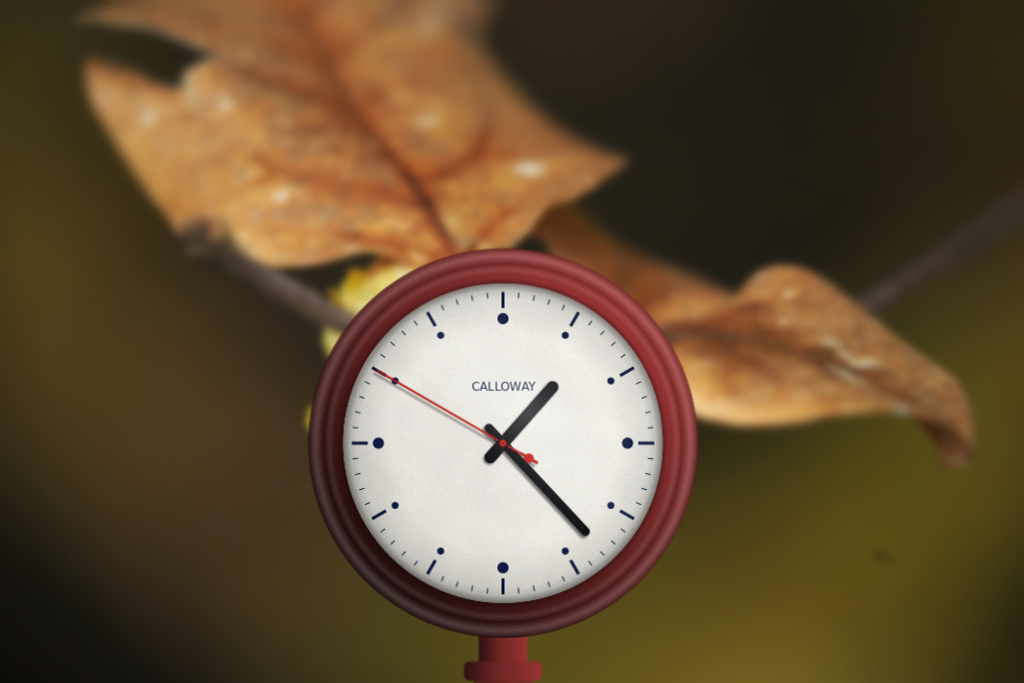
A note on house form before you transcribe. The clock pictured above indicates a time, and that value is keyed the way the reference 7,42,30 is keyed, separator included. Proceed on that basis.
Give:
1,22,50
